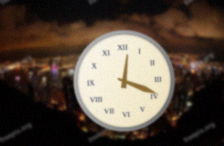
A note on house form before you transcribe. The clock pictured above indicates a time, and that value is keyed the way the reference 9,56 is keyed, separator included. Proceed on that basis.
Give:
12,19
